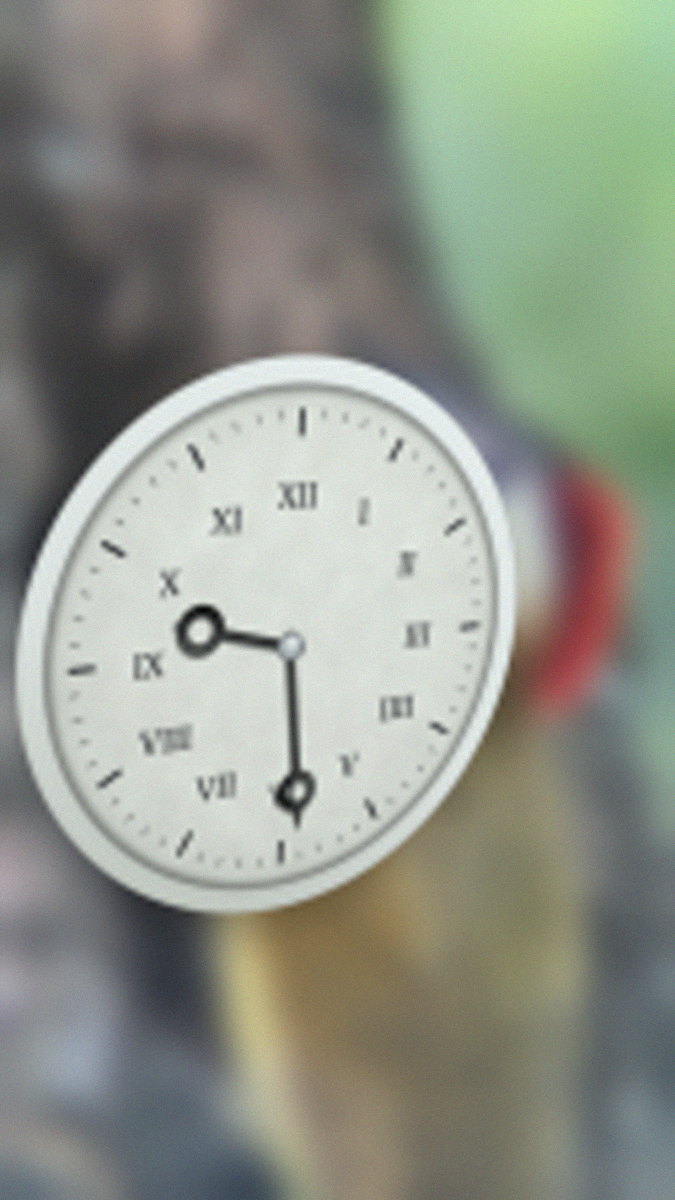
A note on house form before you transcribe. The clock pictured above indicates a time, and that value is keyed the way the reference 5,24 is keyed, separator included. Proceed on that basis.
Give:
9,29
